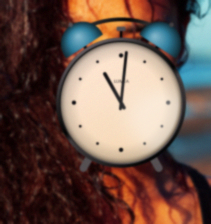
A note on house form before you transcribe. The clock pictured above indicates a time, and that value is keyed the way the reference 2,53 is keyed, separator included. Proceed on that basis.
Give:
11,01
